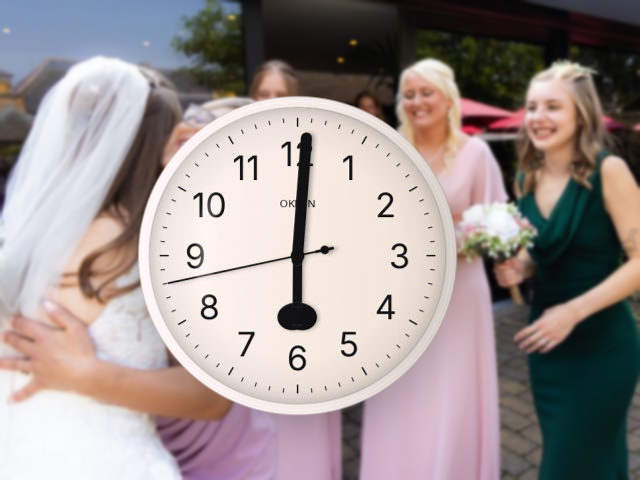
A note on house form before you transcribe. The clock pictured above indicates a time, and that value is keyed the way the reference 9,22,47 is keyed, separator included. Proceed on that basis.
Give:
6,00,43
